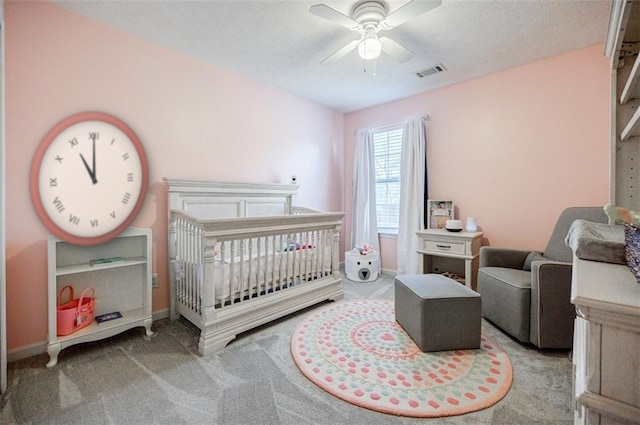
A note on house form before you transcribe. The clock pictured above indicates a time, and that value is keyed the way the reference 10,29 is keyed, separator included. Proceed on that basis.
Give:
11,00
